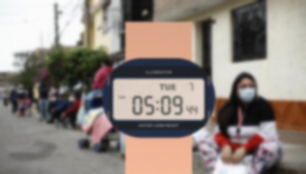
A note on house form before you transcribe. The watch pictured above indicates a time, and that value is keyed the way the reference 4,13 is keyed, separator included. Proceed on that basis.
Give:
5,09
